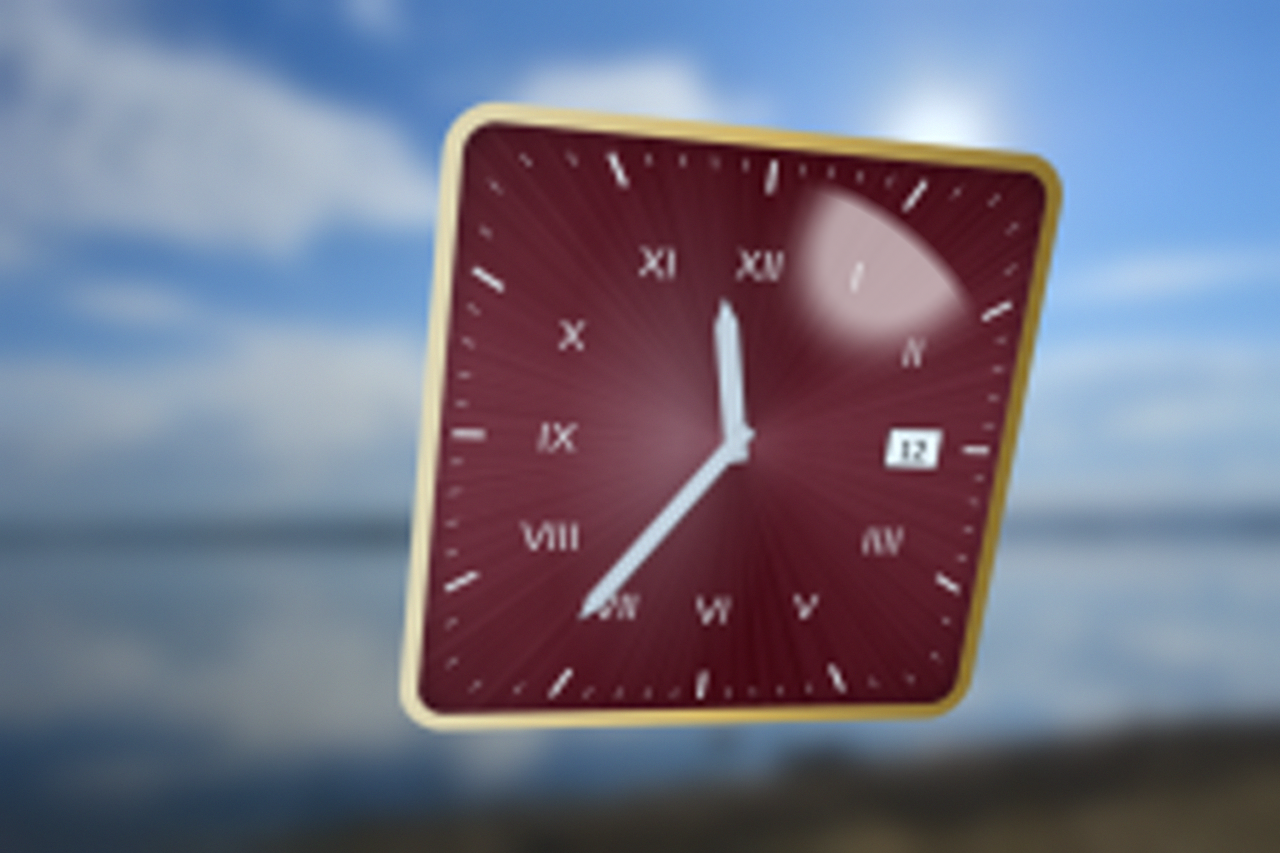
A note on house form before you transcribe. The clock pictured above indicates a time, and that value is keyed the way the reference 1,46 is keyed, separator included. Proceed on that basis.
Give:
11,36
